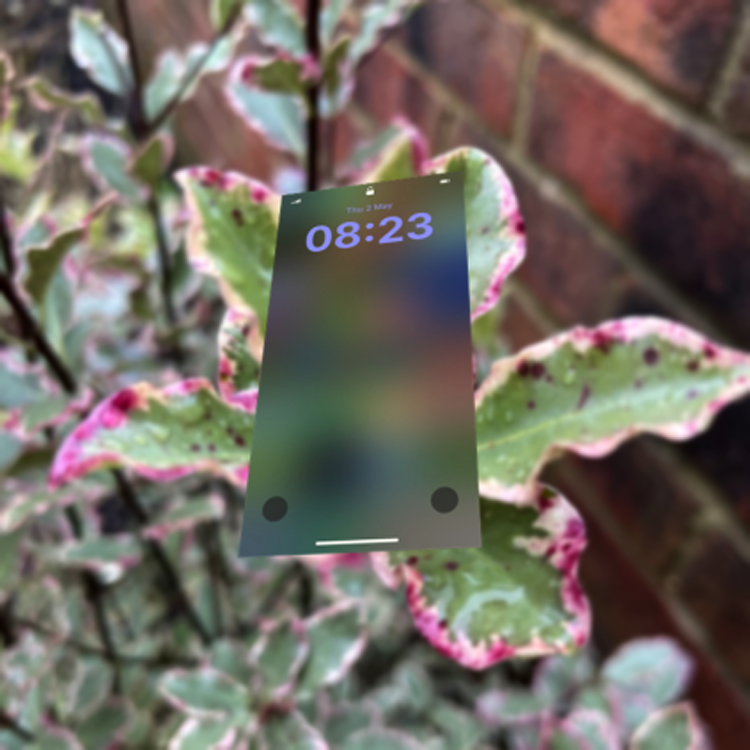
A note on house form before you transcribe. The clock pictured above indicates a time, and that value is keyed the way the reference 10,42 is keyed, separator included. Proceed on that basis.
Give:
8,23
